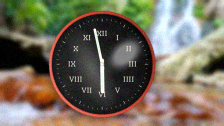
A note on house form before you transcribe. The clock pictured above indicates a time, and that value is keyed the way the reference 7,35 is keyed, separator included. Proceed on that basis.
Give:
5,58
